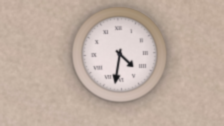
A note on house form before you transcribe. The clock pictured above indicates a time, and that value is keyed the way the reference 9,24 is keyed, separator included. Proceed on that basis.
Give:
4,32
